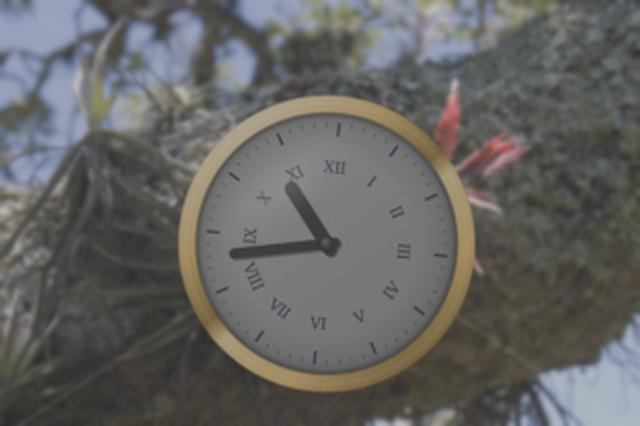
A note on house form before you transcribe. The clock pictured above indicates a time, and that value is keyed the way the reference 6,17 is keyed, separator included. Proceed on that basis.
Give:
10,43
